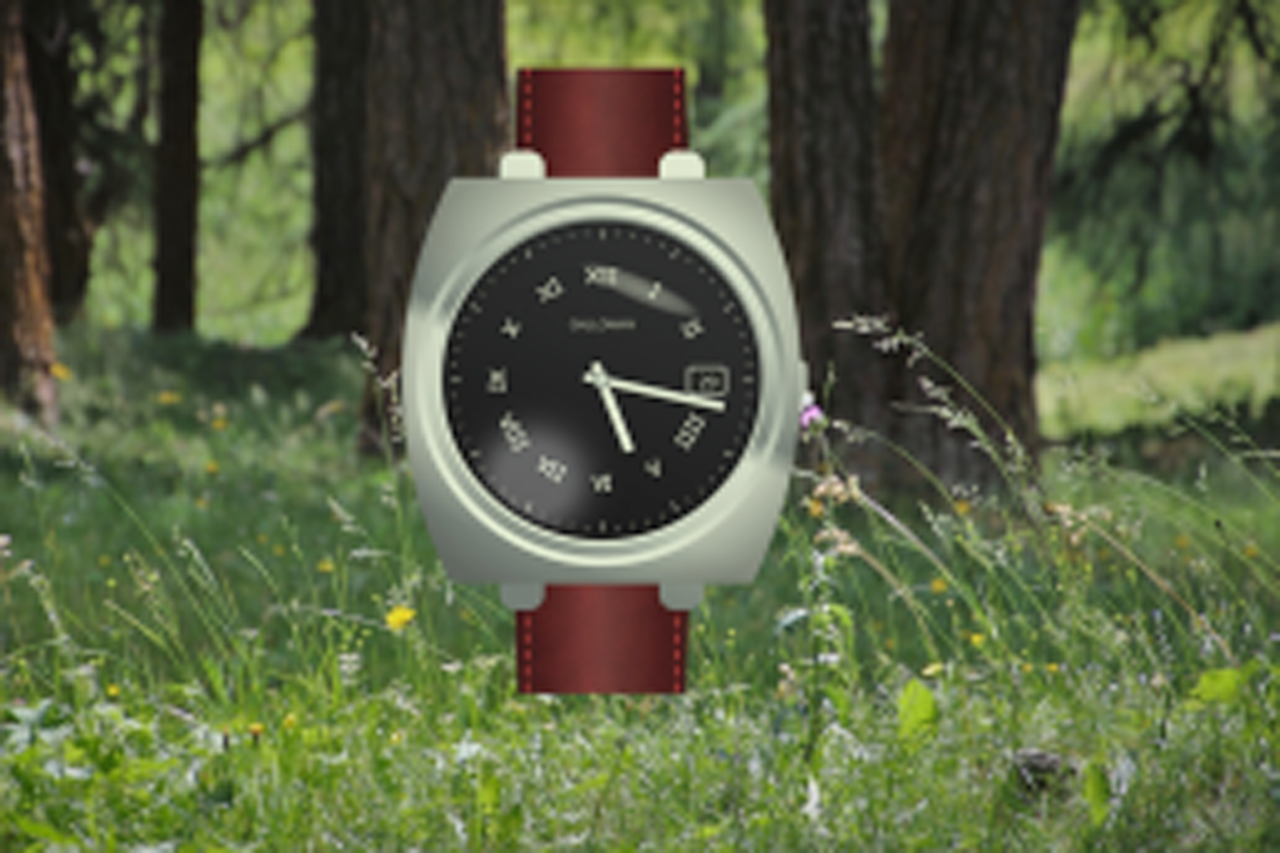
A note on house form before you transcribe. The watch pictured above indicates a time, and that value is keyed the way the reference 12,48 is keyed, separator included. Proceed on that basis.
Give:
5,17
